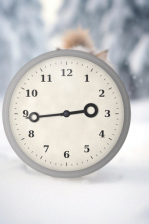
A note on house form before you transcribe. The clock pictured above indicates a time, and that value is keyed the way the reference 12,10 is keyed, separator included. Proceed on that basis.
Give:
2,44
